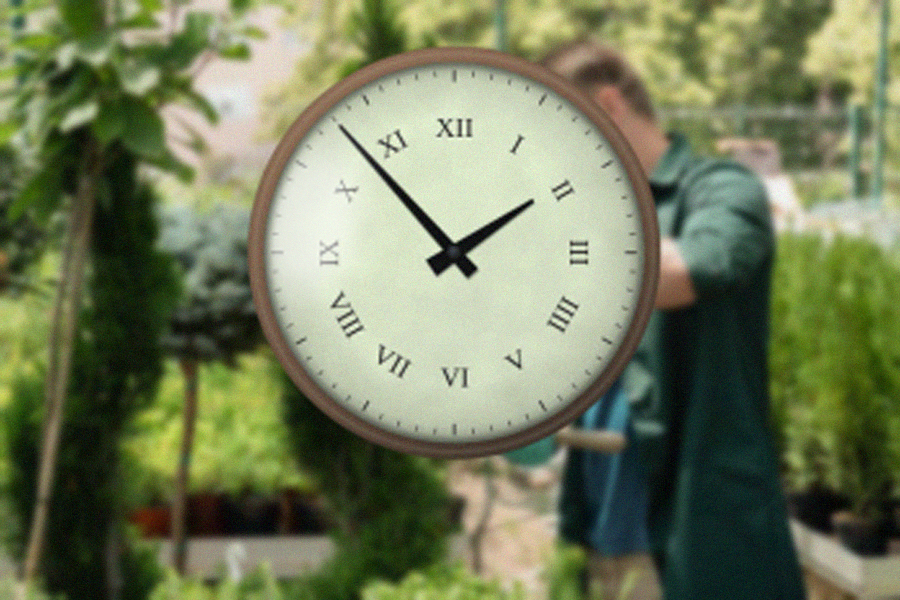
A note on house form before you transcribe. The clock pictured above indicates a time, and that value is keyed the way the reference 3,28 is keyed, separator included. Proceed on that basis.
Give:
1,53
